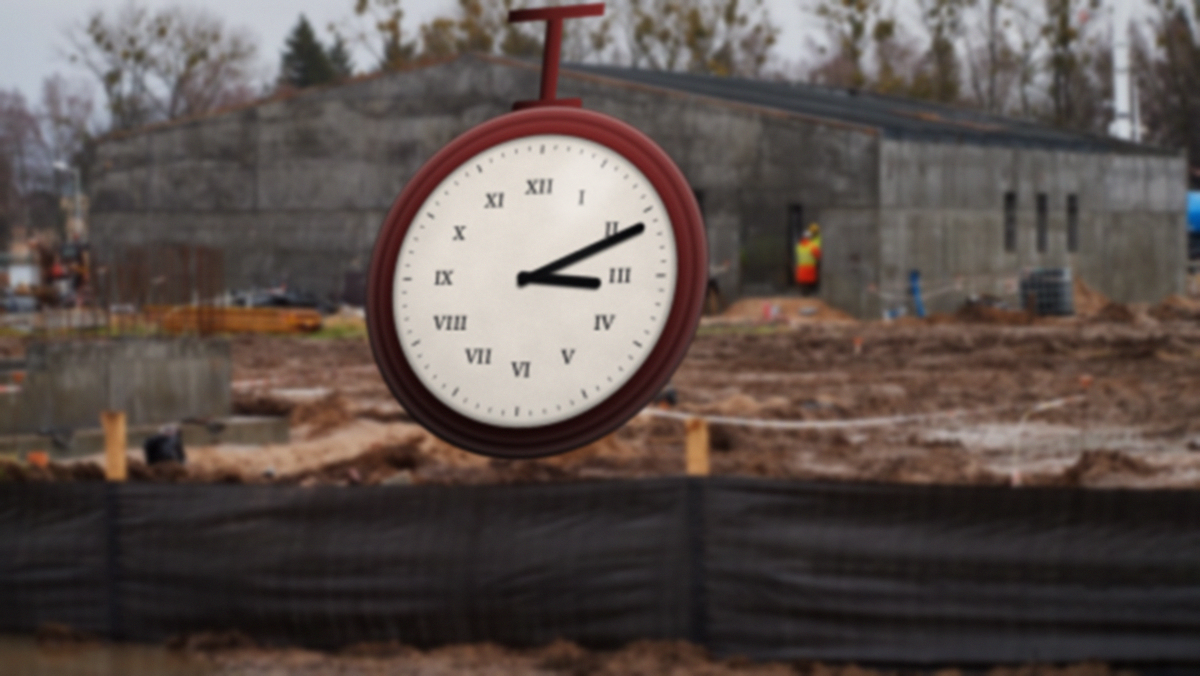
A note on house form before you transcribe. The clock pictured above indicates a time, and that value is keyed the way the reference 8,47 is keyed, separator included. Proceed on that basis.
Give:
3,11
